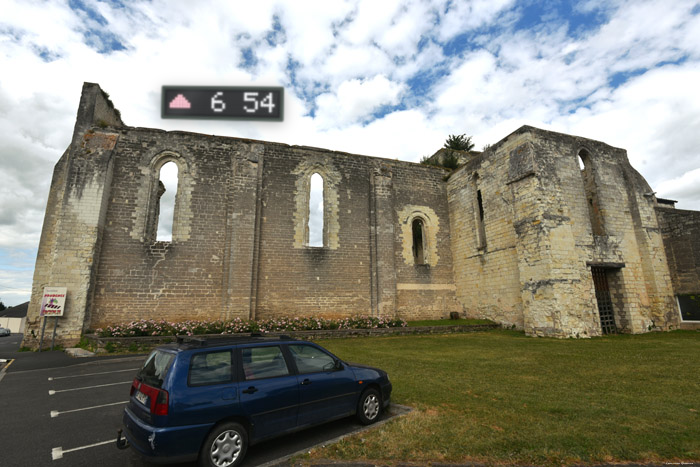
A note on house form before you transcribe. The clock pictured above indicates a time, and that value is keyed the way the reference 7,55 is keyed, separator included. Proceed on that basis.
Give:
6,54
